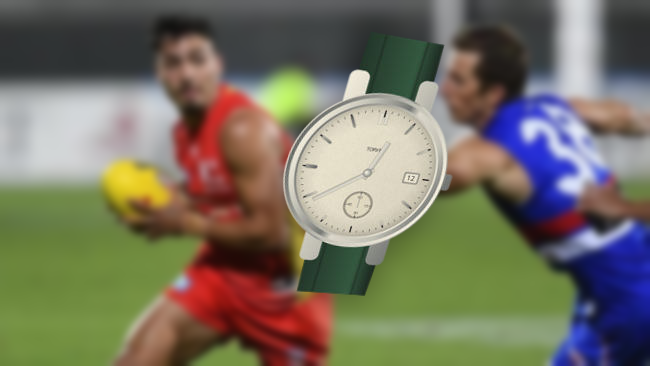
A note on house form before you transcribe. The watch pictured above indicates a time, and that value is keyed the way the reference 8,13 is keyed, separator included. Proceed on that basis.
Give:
12,39
